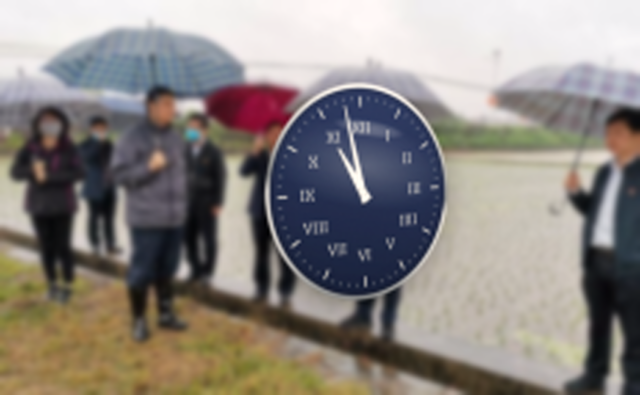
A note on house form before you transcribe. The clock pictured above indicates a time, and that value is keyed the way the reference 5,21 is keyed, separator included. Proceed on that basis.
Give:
10,58
